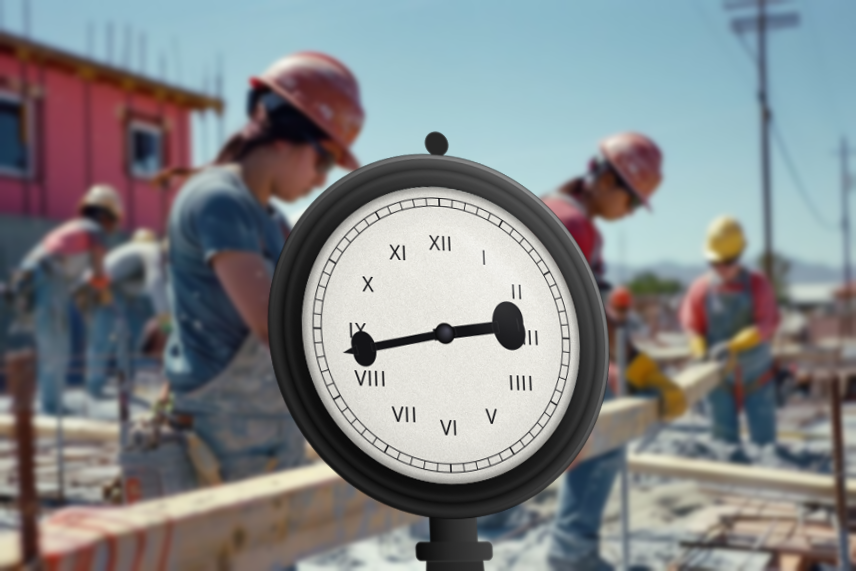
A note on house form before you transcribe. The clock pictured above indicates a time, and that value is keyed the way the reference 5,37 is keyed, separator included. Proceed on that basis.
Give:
2,43
